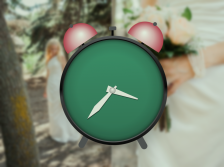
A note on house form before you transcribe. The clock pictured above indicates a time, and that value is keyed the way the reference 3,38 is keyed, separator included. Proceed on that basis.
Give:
3,37
